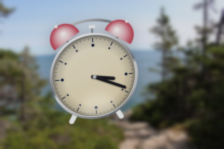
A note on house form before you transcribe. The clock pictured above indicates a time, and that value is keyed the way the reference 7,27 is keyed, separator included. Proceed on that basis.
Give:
3,19
